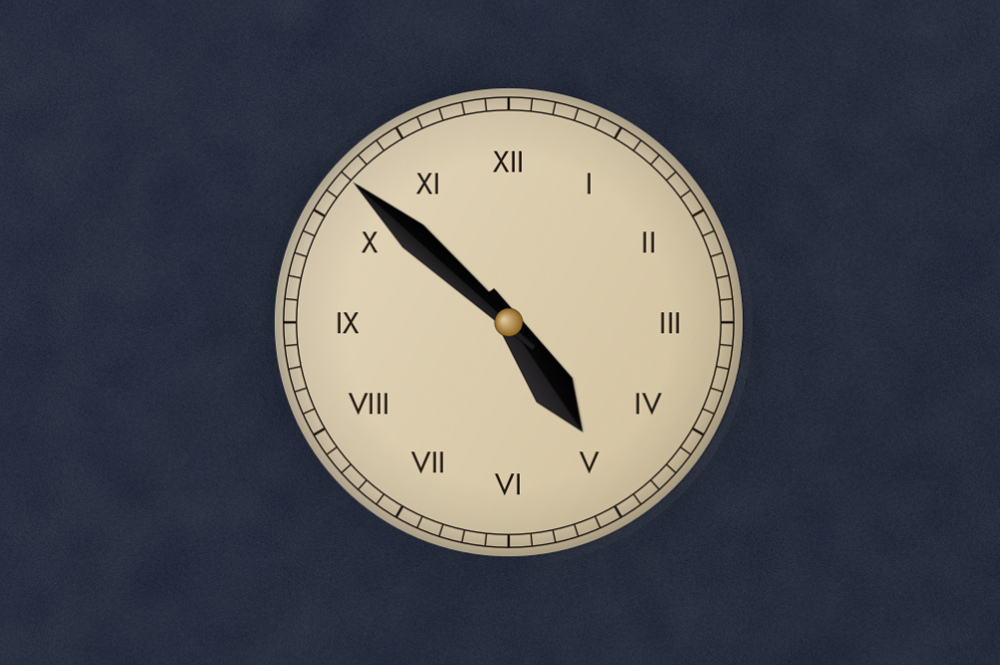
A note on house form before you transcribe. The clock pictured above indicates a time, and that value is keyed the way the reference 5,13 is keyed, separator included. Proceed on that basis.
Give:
4,52
